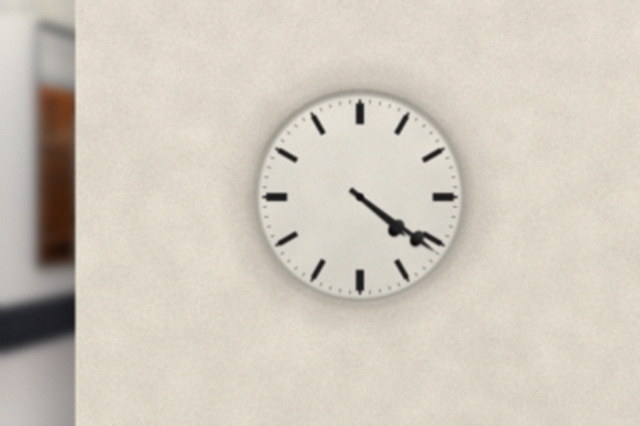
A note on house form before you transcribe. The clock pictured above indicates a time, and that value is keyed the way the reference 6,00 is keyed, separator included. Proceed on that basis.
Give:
4,21
